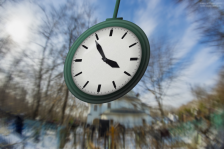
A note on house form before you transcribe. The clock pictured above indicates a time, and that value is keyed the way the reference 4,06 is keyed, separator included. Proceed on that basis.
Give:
3,54
